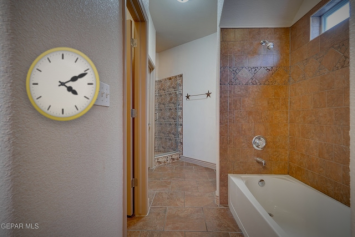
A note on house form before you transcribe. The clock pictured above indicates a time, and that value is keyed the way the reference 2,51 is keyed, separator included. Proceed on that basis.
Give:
4,11
